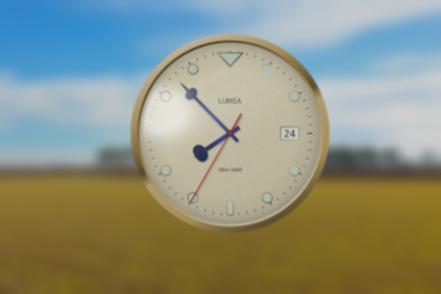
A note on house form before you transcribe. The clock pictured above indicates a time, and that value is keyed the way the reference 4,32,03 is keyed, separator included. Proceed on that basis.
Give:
7,52,35
